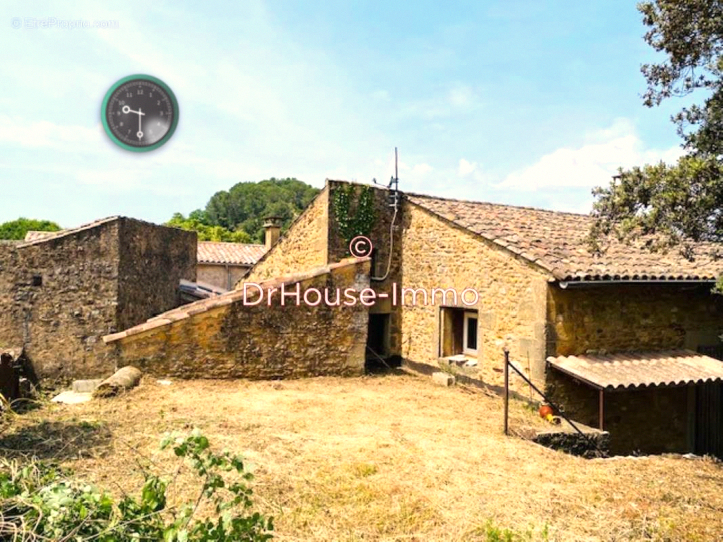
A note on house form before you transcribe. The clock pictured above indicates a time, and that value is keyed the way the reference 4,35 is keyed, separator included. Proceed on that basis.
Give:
9,30
